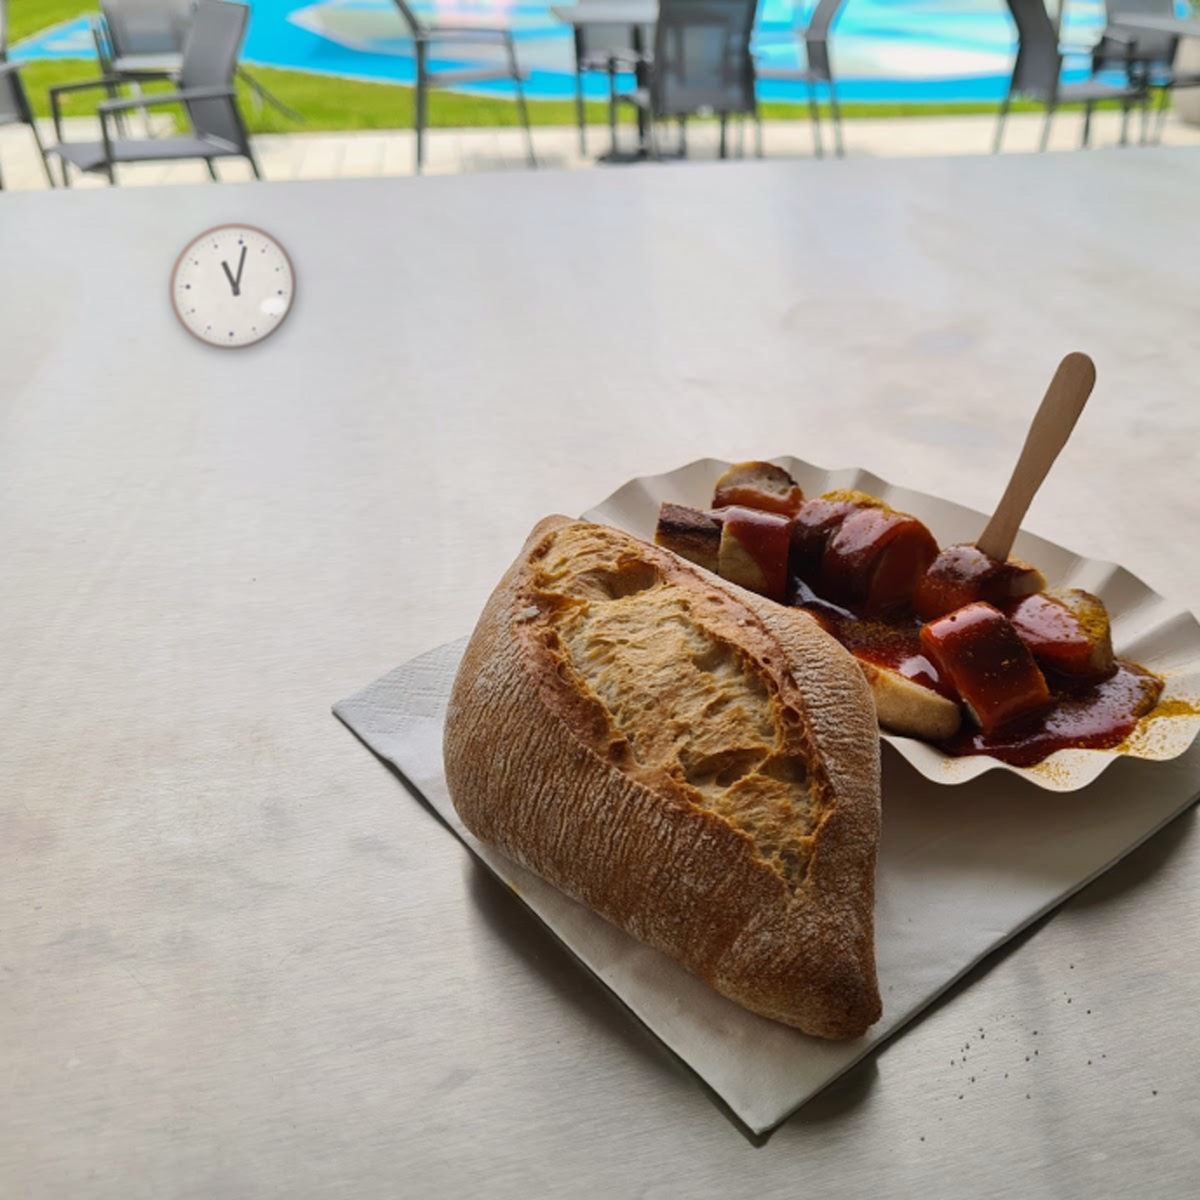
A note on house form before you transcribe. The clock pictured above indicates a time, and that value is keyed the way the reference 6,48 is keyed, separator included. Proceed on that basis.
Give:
11,01
